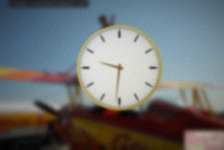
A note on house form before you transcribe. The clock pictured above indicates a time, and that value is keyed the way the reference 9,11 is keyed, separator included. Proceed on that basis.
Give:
9,31
